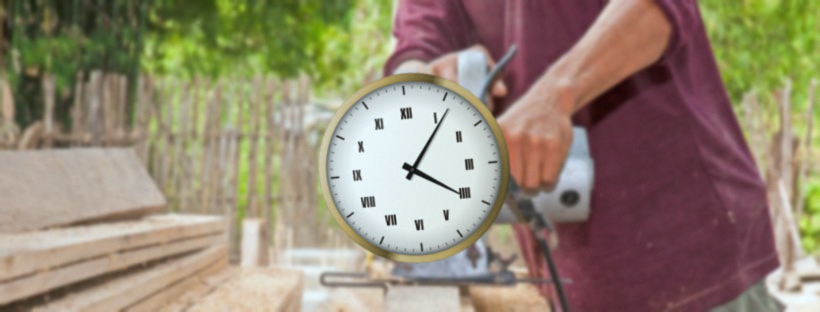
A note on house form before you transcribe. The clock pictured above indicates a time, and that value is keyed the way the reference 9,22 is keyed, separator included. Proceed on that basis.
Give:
4,06
